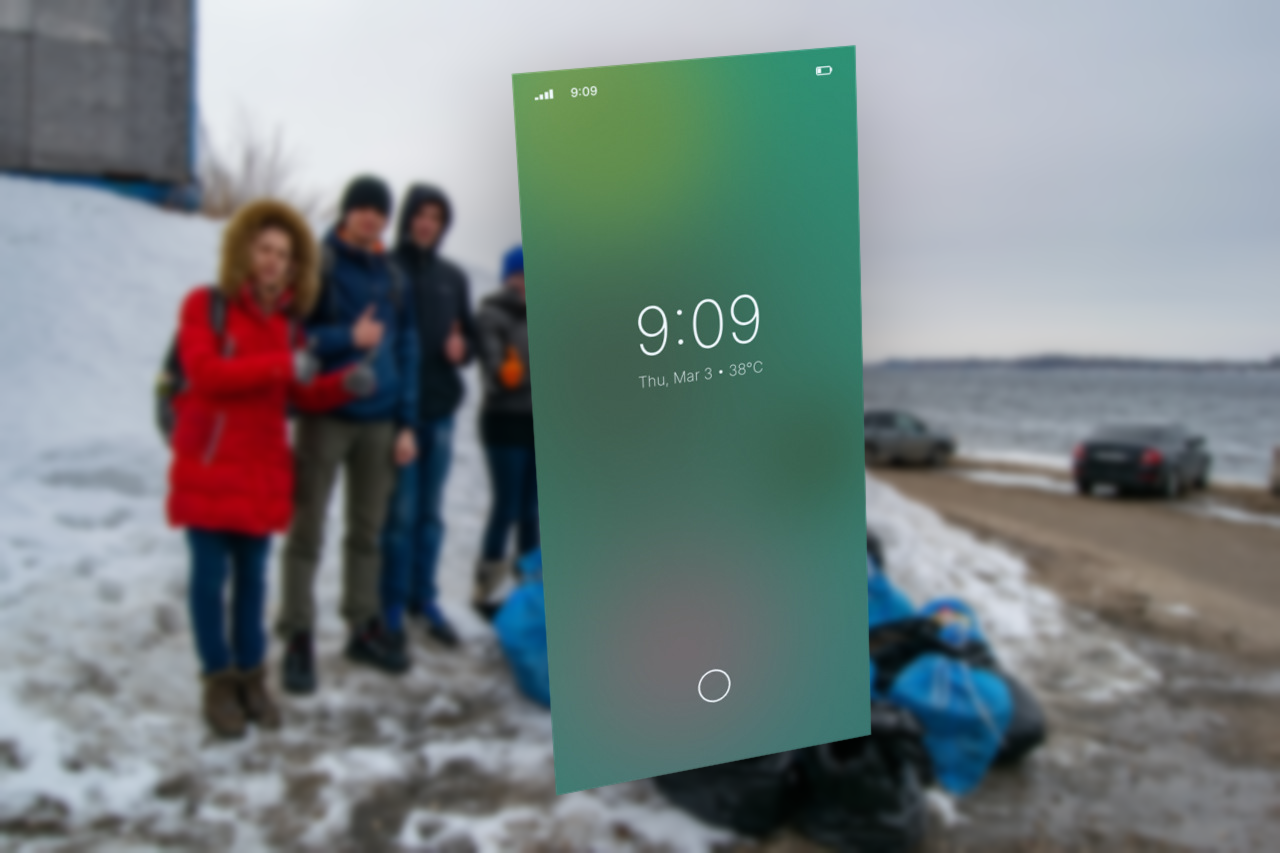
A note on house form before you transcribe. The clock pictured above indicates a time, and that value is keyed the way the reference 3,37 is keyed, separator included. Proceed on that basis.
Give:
9,09
